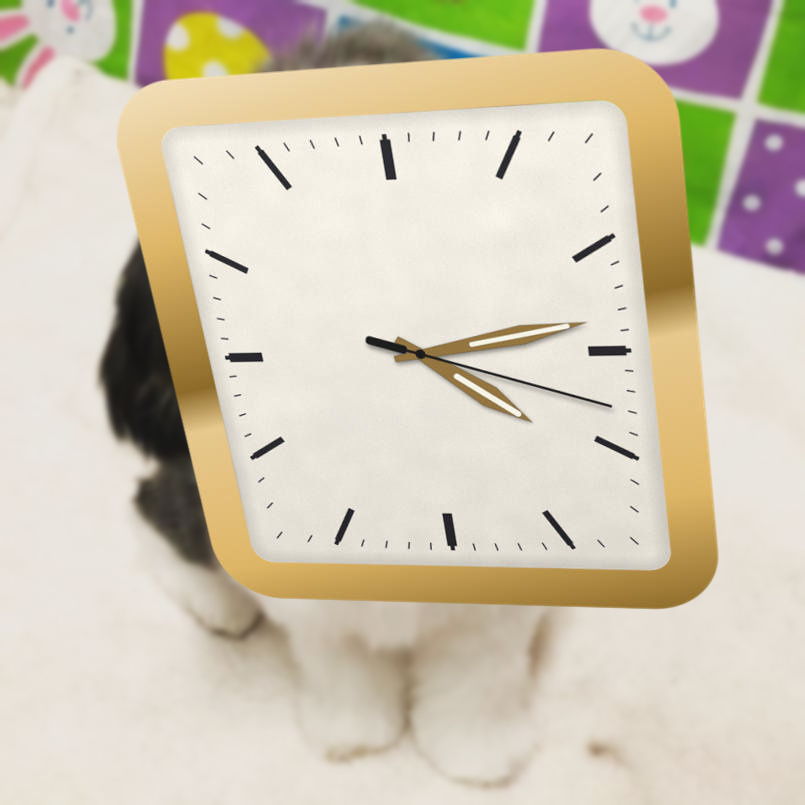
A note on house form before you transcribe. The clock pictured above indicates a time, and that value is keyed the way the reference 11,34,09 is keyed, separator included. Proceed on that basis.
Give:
4,13,18
